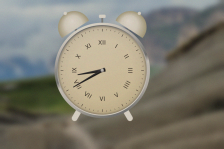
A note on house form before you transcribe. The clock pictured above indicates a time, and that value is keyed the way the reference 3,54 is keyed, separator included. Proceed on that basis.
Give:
8,40
